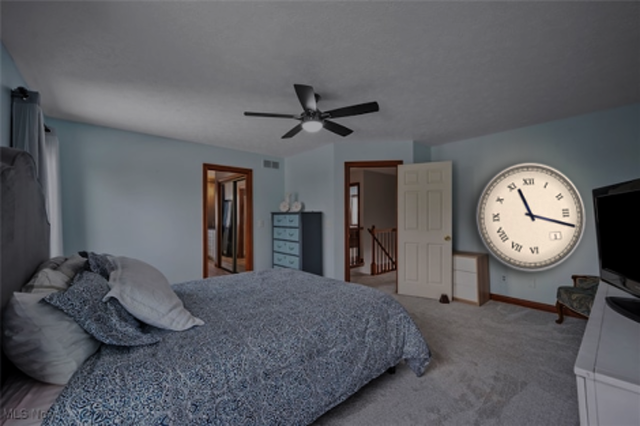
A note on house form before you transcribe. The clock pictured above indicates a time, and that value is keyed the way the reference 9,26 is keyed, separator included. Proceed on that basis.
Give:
11,18
